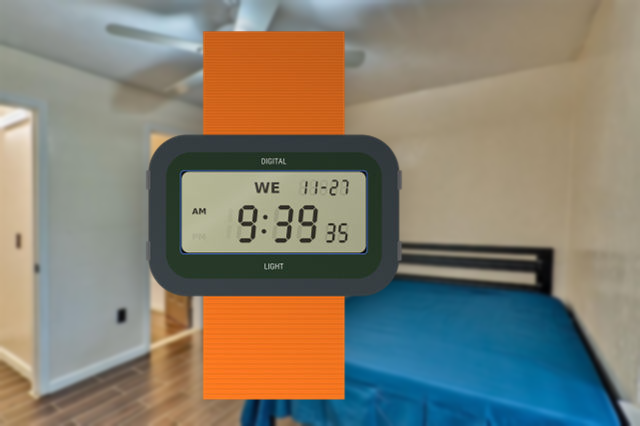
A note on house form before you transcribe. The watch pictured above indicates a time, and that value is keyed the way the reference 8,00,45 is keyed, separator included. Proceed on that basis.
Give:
9,39,35
